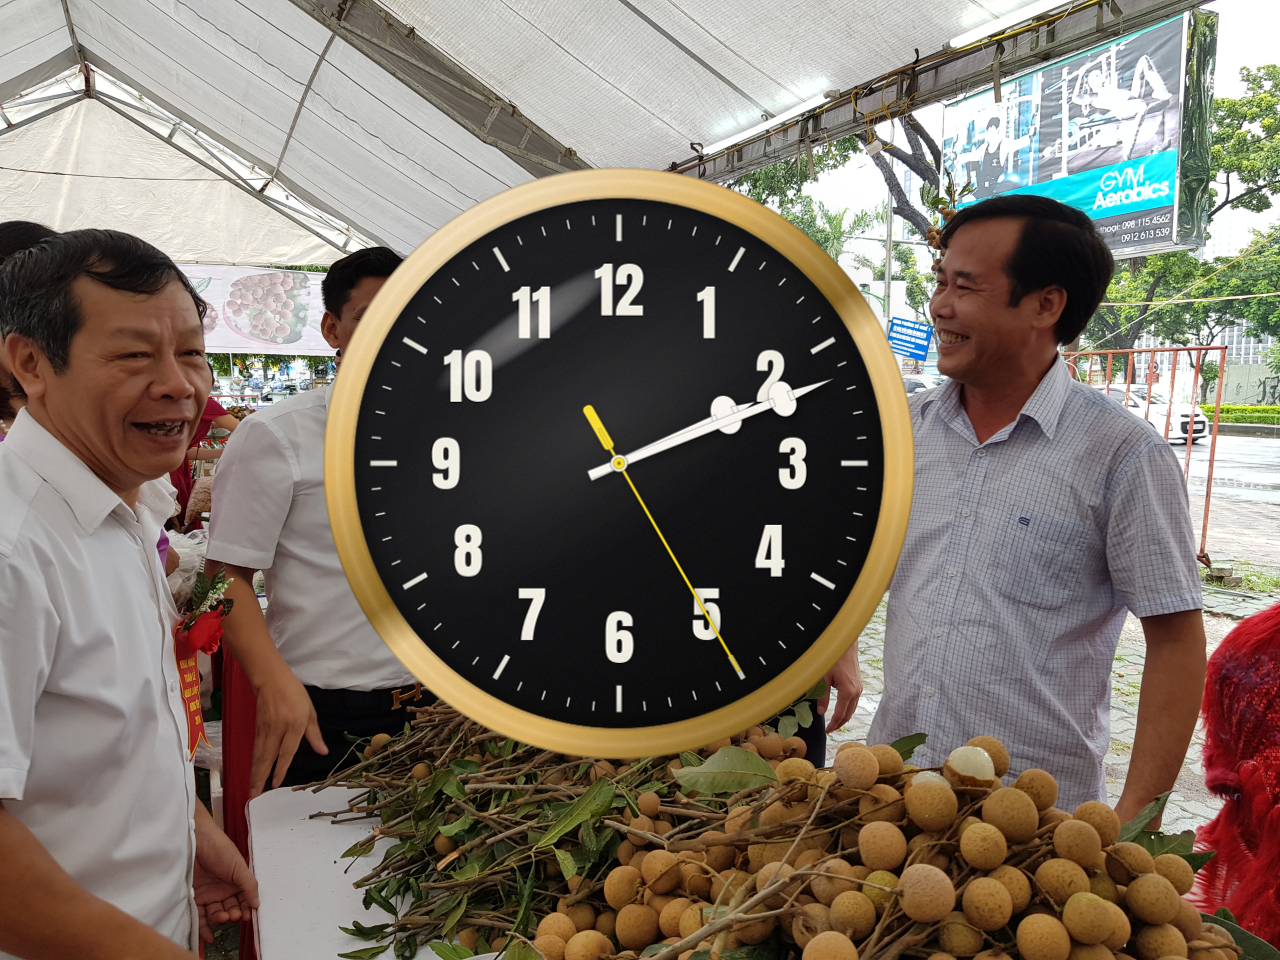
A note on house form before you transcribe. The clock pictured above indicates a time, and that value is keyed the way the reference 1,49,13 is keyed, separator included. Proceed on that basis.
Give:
2,11,25
